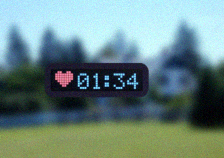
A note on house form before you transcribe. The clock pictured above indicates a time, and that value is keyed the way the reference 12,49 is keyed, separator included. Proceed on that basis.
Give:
1,34
